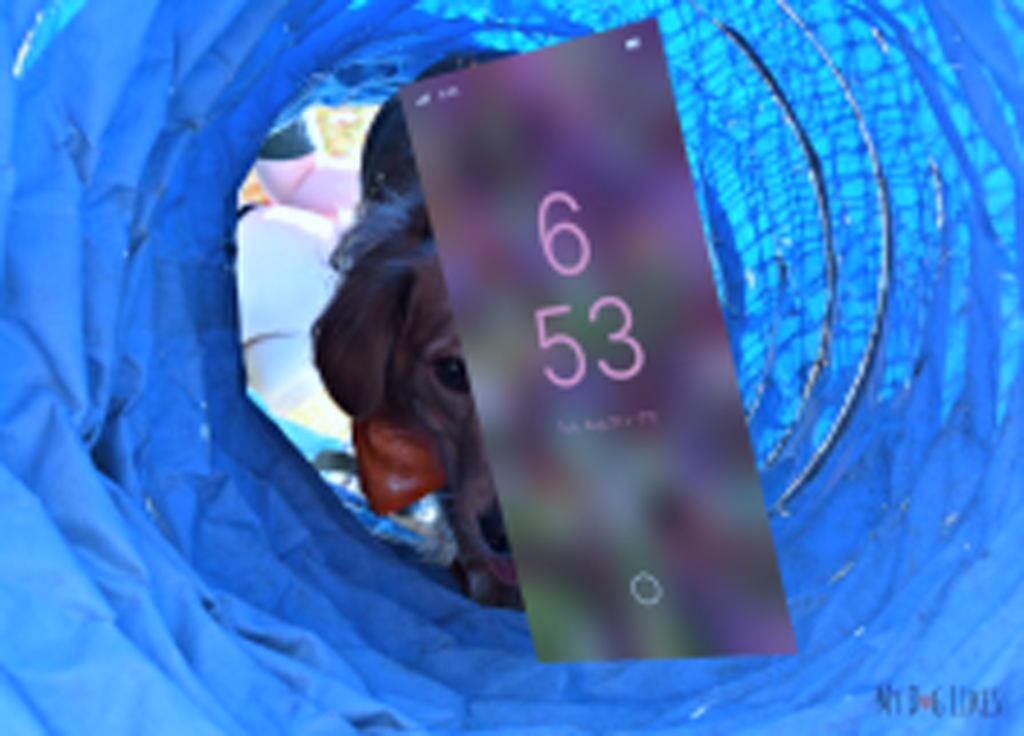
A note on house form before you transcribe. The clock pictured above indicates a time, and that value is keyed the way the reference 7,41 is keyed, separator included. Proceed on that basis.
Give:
6,53
